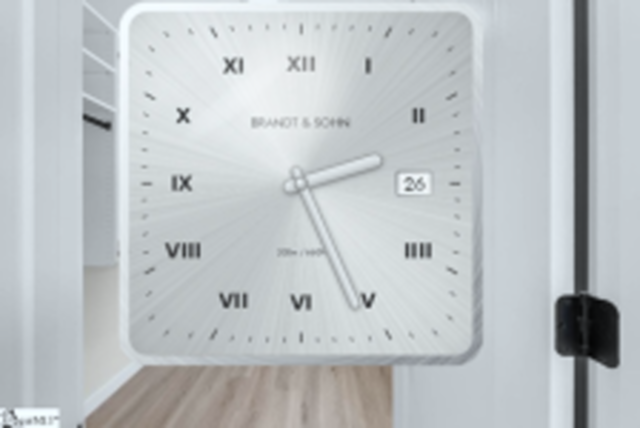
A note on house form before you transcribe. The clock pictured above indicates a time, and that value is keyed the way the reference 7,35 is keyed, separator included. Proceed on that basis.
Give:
2,26
